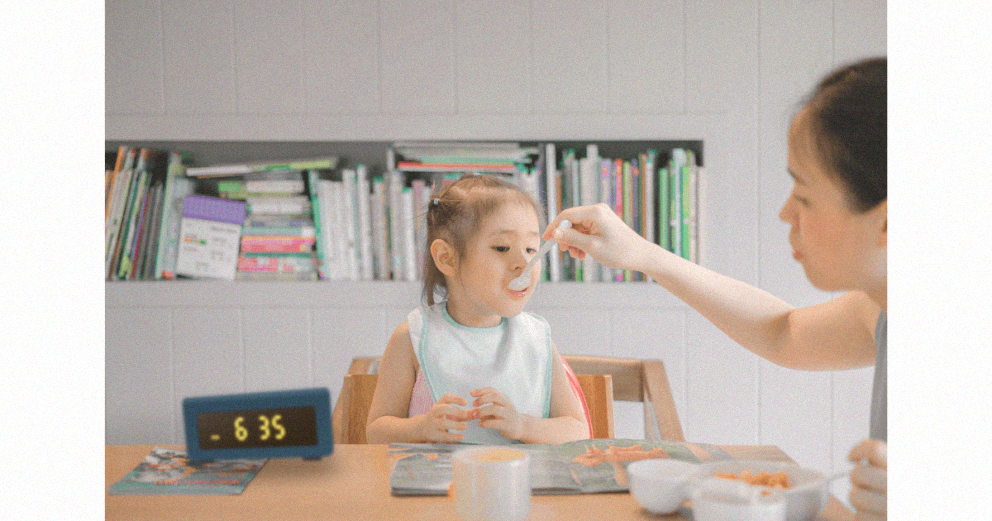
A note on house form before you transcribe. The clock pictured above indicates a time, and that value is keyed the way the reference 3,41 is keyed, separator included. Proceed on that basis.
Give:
6,35
